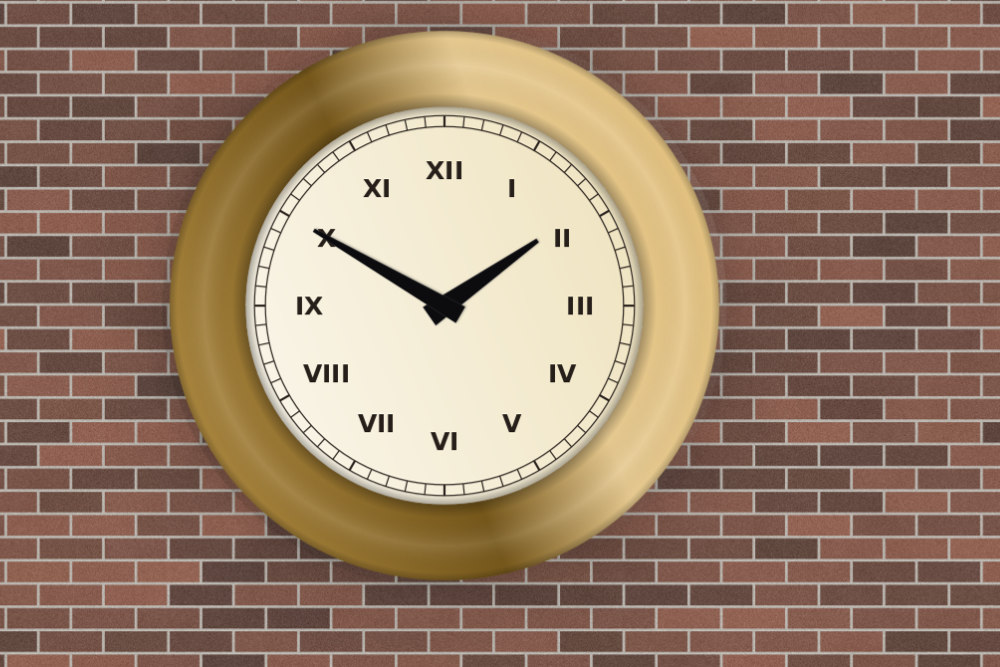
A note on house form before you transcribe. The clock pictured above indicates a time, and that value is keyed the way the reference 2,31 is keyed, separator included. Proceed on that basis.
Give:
1,50
